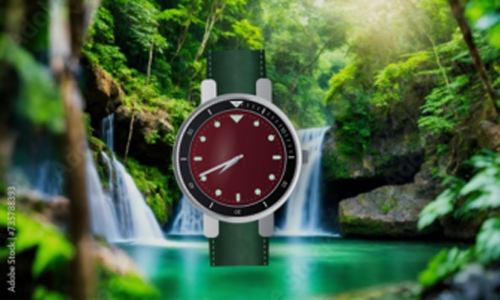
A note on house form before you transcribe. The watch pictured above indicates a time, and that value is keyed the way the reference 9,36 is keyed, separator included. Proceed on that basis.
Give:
7,41
